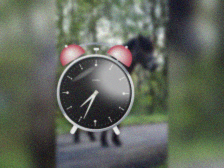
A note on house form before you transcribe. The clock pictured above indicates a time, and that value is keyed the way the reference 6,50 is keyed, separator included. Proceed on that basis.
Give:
7,34
